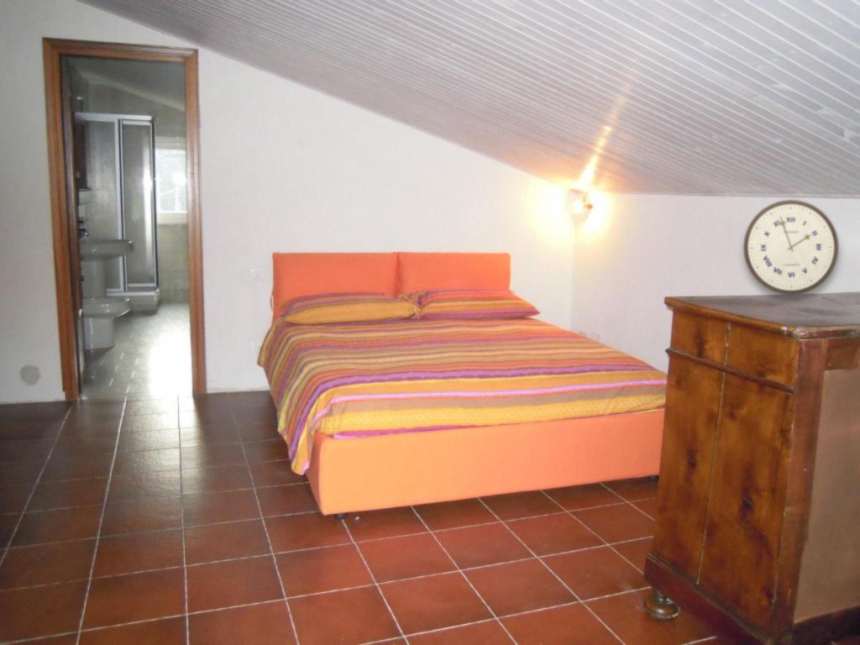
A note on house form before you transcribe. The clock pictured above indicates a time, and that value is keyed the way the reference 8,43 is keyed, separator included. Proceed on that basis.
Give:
1,57
